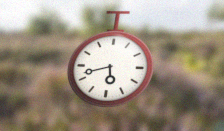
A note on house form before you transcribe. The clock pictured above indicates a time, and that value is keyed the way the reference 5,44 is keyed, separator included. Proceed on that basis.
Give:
5,42
